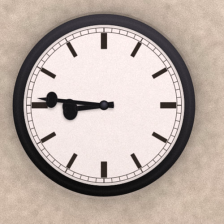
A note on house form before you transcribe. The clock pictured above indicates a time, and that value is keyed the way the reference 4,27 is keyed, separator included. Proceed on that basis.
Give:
8,46
